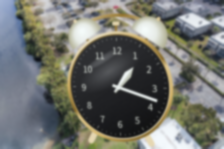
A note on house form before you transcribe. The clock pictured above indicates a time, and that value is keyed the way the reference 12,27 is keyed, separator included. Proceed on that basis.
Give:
1,18
